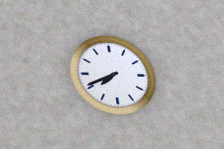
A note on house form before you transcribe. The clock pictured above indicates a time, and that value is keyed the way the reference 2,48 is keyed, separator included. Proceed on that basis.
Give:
7,41
